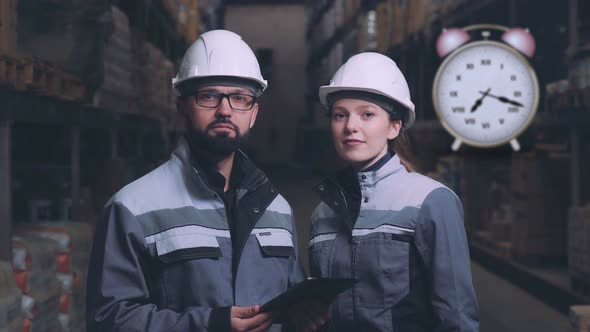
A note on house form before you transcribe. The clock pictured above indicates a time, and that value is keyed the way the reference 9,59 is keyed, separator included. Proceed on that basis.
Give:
7,18
